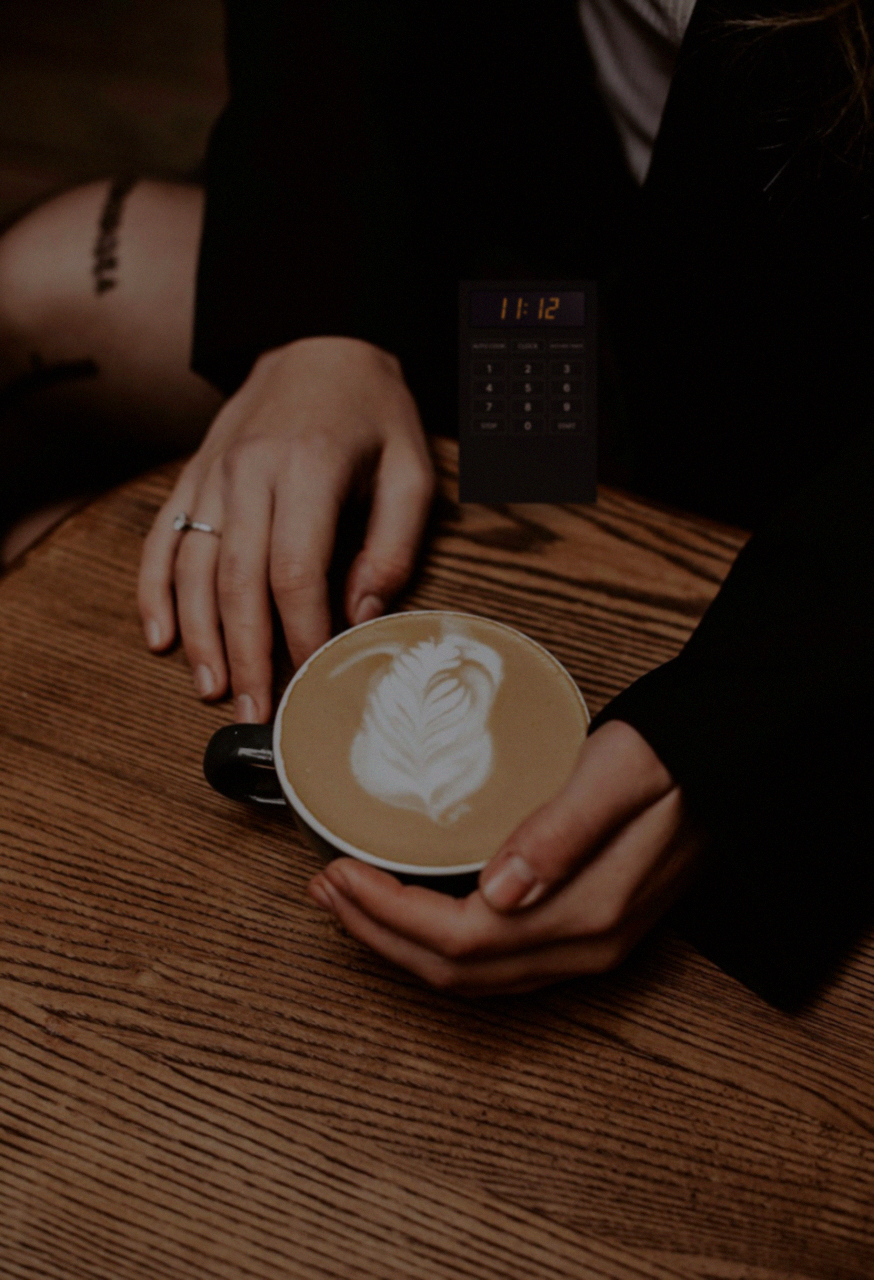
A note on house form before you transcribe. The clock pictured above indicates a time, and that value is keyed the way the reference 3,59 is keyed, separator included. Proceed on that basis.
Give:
11,12
